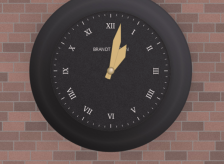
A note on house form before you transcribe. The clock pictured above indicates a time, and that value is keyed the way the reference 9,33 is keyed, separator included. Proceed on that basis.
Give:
1,02
